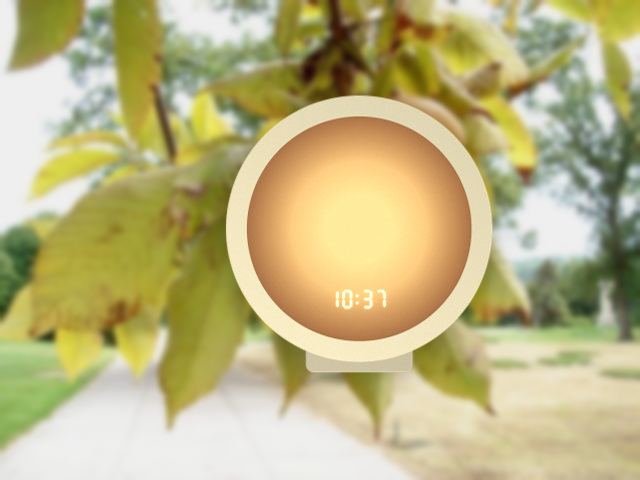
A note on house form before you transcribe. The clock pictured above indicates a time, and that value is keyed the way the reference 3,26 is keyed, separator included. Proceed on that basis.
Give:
10,37
